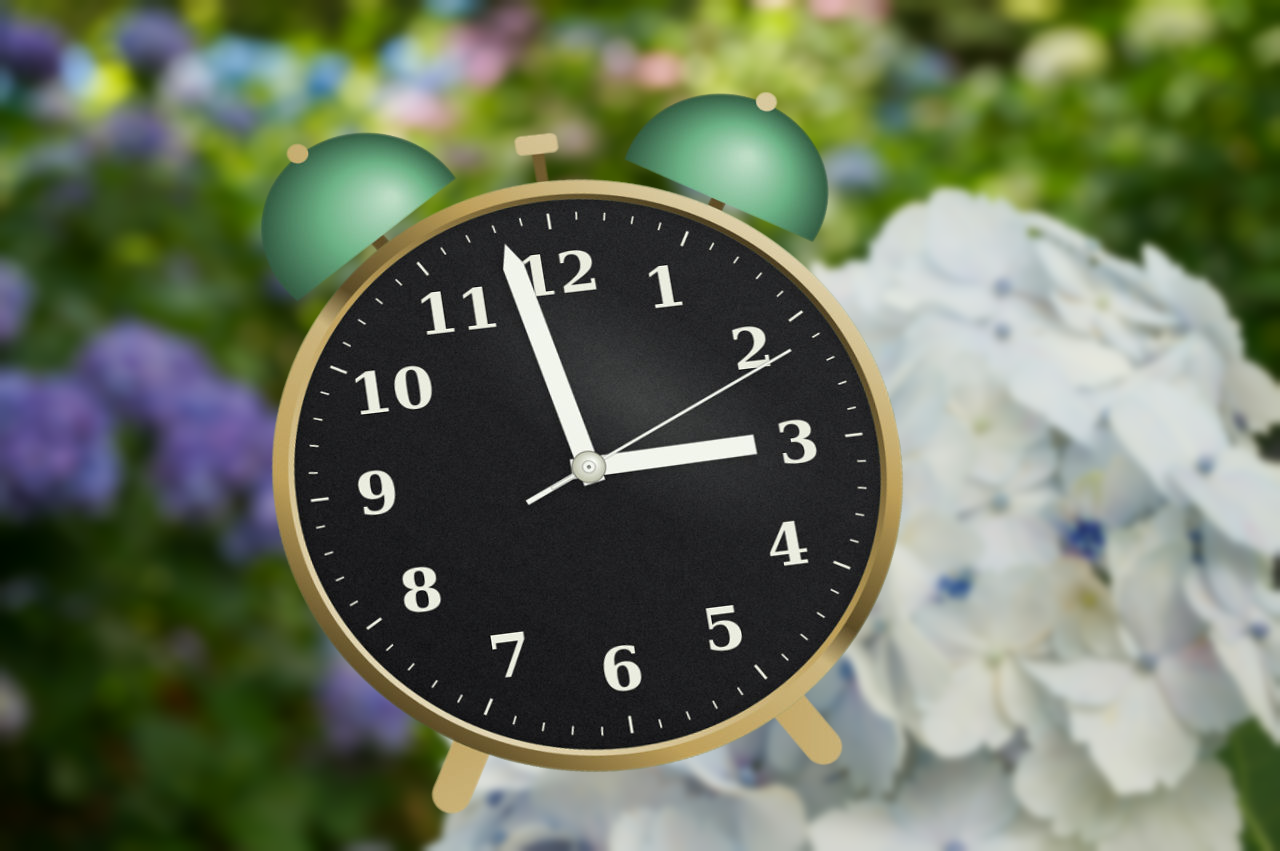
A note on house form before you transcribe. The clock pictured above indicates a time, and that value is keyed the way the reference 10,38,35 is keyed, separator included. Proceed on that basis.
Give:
2,58,11
